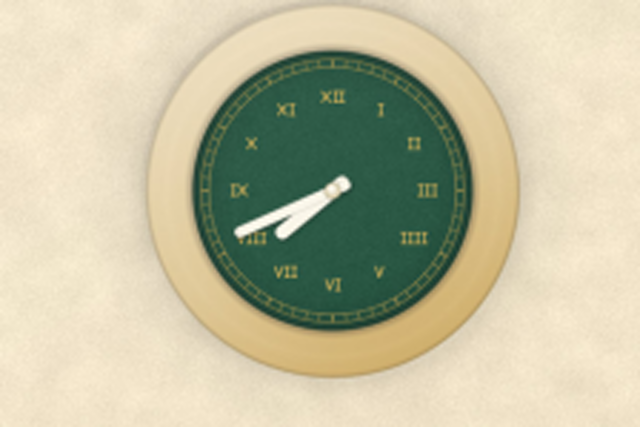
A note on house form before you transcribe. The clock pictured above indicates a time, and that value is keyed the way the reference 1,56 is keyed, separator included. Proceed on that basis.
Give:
7,41
